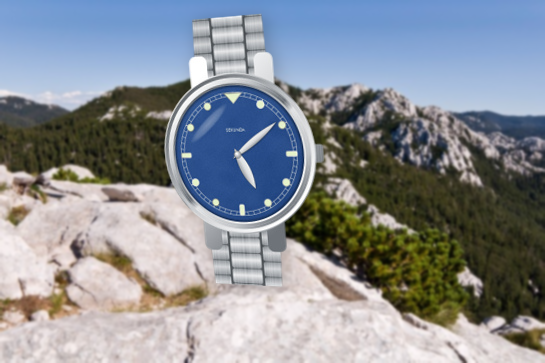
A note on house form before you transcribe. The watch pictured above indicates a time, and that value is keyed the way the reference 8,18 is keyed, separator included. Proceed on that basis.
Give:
5,09
